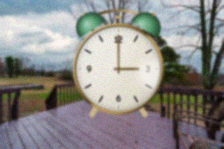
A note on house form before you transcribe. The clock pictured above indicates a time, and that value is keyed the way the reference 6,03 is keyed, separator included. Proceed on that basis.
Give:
3,00
